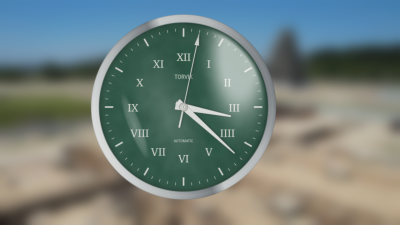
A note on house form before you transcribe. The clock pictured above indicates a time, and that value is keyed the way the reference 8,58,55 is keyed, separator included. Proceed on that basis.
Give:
3,22,02
